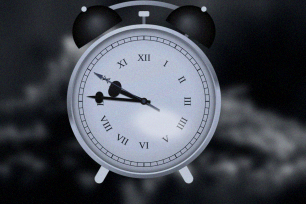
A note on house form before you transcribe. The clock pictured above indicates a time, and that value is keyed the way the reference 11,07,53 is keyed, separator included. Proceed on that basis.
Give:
9,45,50
